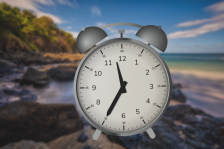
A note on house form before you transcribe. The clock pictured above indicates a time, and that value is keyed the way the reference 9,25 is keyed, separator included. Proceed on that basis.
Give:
11,35
